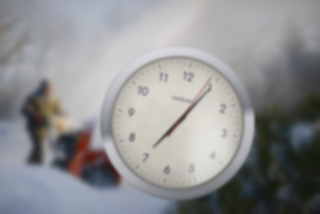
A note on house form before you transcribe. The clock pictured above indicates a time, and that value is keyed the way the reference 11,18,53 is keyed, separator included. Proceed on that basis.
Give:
7,05,04
